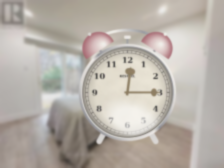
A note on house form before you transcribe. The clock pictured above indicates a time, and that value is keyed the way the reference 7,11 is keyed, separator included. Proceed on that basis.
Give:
12,15
